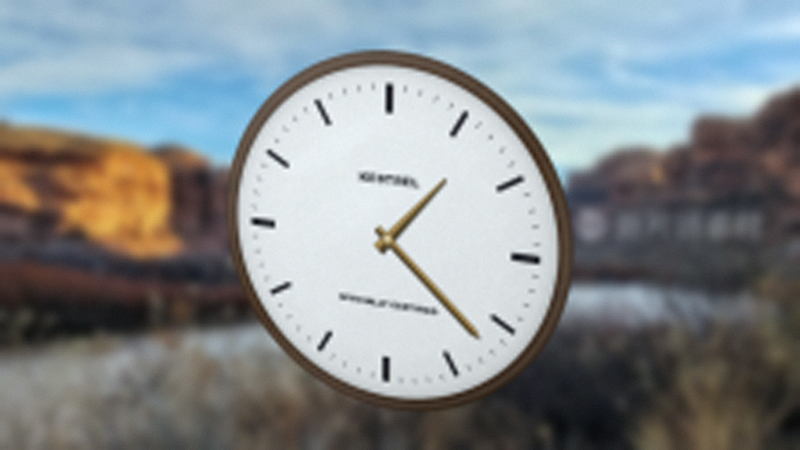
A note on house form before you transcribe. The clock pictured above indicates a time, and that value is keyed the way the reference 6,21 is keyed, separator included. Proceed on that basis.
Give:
1,22
